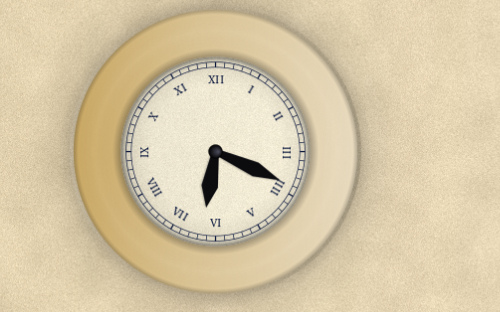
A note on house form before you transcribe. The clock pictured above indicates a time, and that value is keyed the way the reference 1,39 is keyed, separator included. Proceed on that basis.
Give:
6,19
